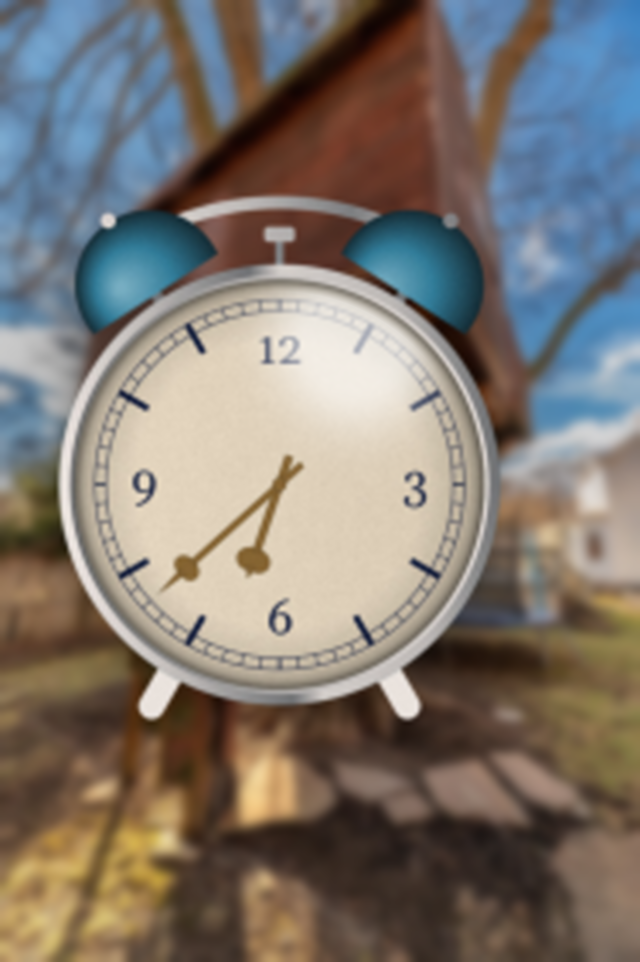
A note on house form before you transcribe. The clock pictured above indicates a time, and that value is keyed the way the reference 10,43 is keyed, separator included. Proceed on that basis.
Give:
6,38
